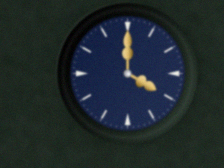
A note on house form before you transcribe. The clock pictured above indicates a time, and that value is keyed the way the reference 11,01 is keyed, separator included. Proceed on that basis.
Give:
4,00
